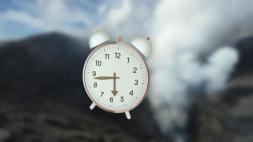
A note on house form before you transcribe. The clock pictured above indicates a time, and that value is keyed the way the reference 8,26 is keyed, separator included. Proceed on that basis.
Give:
5,43
